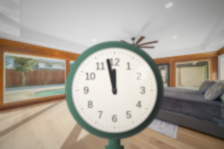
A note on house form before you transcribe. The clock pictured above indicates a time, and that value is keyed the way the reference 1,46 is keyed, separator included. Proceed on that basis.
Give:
11,58
